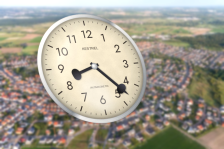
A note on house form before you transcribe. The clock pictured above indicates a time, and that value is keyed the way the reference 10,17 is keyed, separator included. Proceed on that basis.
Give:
8,23
